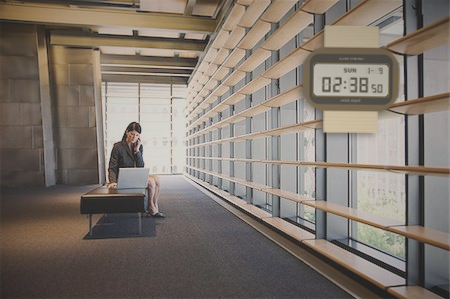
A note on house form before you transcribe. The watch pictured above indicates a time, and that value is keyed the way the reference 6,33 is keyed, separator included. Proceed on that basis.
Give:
2,38
